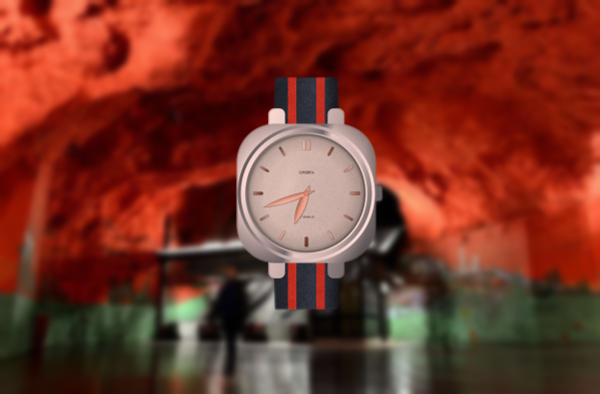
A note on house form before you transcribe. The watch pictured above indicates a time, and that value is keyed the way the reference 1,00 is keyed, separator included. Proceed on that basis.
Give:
6,42
